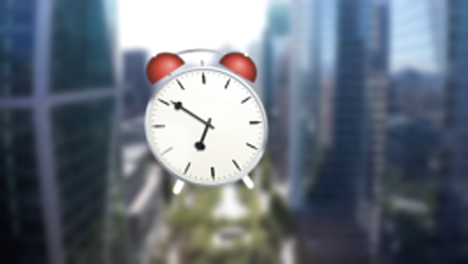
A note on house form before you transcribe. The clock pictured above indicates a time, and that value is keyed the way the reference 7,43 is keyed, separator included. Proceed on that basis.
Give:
6,51
